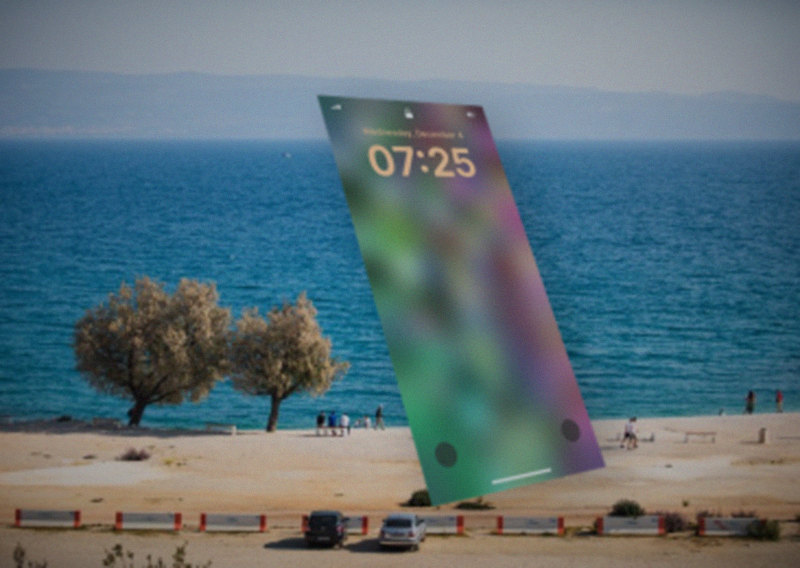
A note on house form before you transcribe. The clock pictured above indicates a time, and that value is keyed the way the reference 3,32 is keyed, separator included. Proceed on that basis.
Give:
7,25
